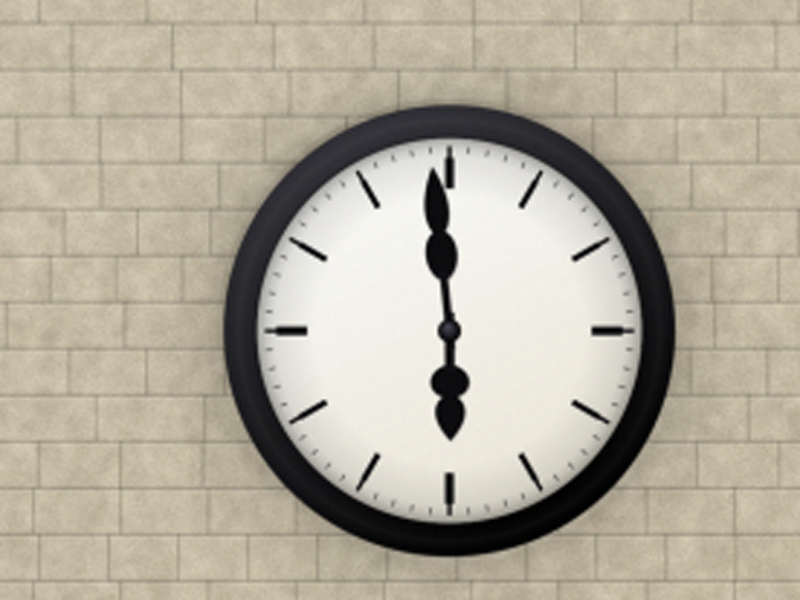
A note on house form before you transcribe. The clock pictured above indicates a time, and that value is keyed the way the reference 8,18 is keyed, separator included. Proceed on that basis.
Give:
5,59
